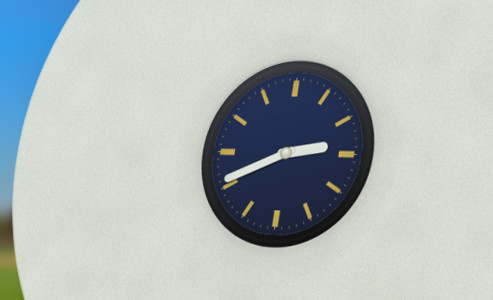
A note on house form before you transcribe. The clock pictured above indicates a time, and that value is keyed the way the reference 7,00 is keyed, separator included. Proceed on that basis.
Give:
2,41
